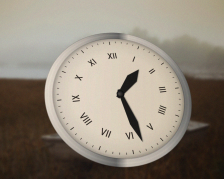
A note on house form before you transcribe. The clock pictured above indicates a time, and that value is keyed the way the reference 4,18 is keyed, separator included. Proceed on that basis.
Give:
1,28
